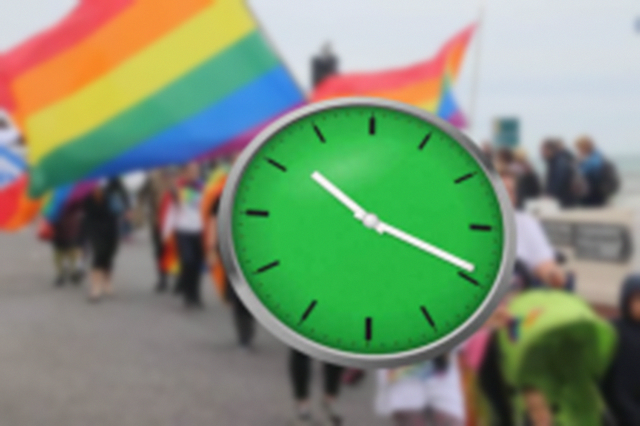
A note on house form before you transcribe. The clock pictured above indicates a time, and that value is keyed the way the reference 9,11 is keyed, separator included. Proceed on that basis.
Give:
10,19
